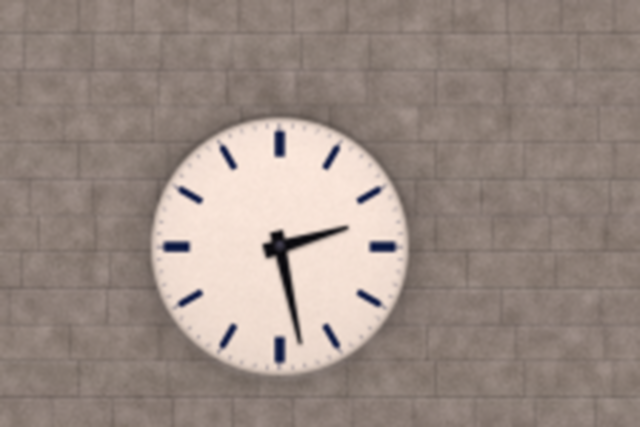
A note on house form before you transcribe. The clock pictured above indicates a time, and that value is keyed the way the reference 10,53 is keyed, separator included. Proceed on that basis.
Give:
2,28
